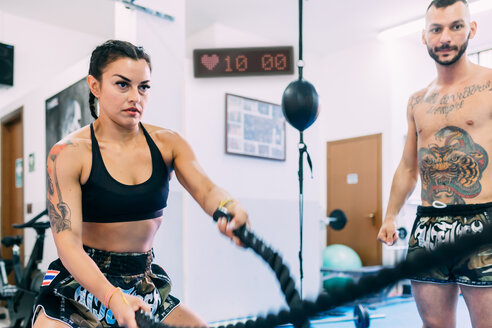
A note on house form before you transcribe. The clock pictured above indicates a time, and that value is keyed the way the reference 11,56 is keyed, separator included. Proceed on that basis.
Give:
10,00
